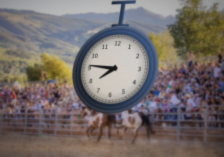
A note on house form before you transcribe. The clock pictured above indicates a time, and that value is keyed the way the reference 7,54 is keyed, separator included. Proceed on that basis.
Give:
7,46
